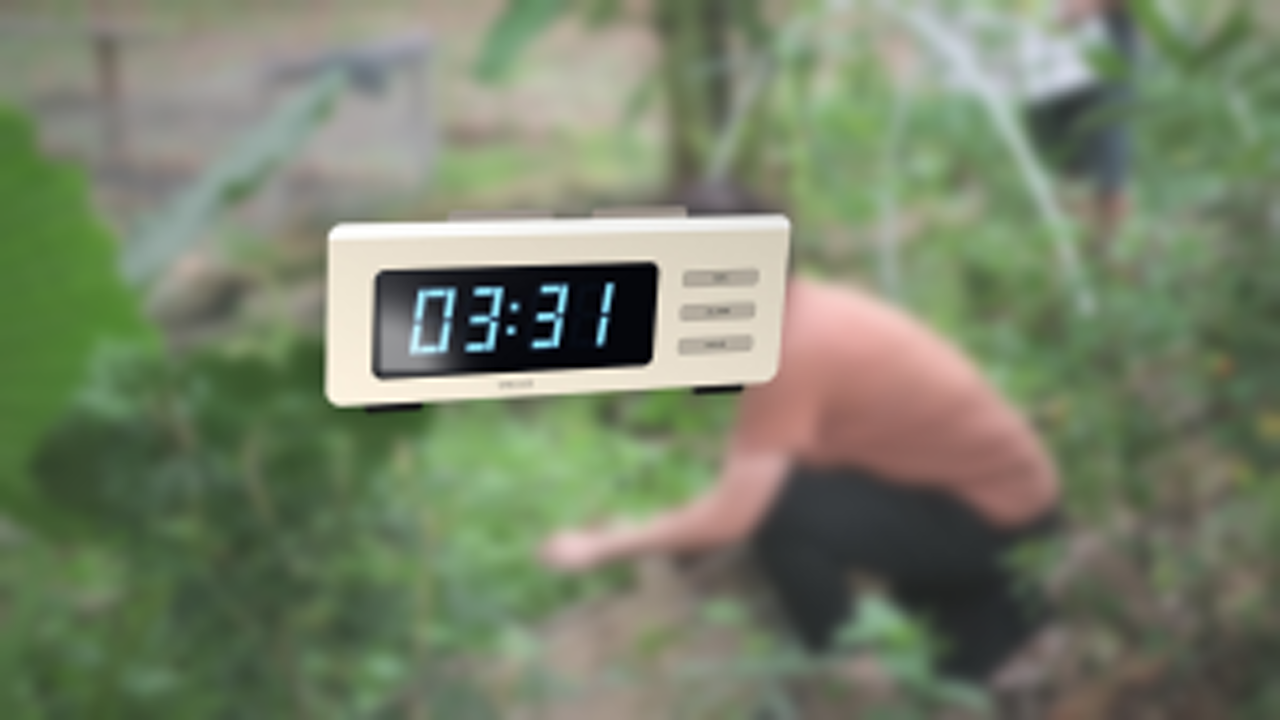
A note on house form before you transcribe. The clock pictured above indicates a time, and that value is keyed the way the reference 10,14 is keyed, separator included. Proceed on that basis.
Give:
3,31
